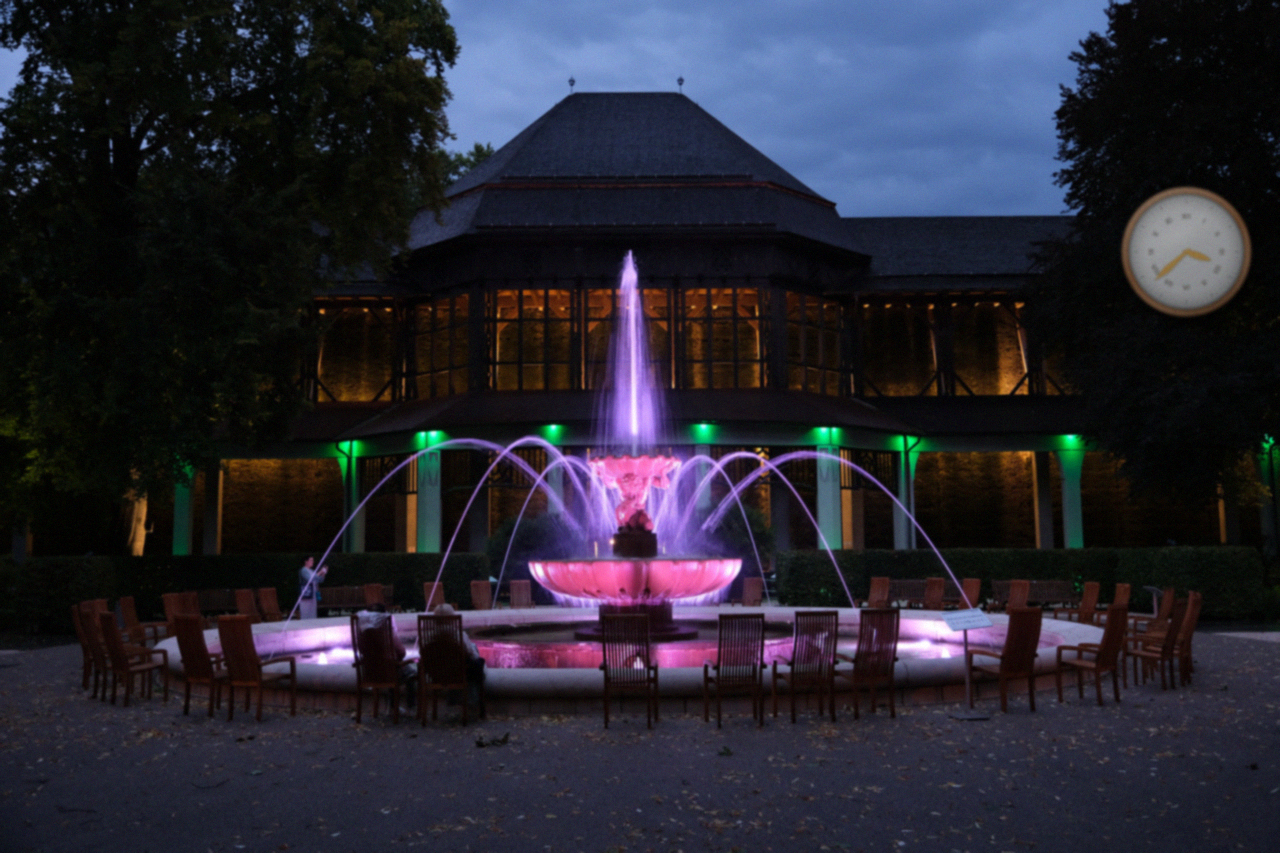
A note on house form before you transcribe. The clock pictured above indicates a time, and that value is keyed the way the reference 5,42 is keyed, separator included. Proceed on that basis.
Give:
3,38
